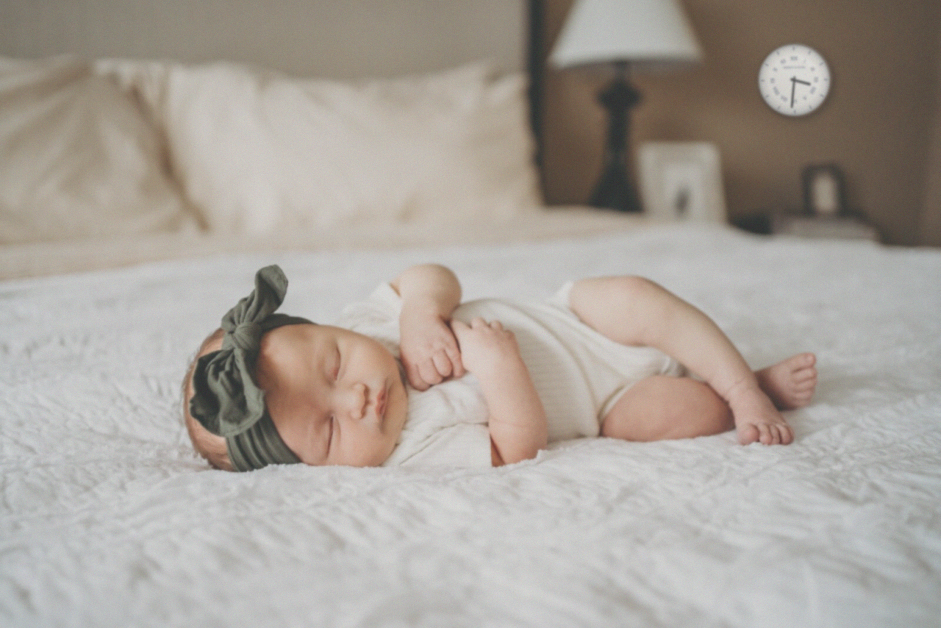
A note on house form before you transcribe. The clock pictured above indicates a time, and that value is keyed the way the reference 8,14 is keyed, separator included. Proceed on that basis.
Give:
3,31
